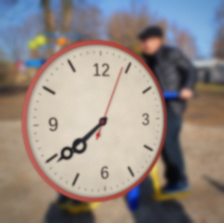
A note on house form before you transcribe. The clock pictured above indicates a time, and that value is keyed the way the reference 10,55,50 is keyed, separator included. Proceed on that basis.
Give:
7,39,04
